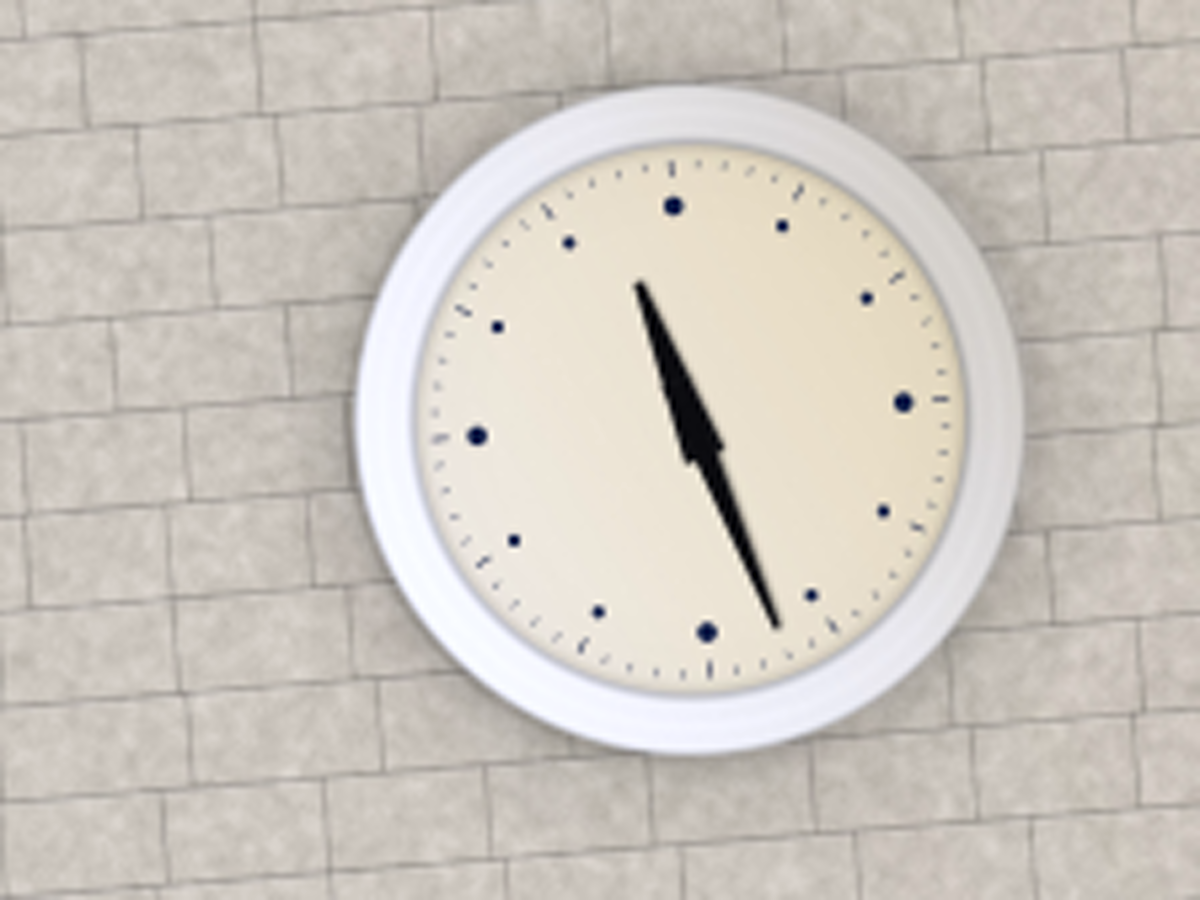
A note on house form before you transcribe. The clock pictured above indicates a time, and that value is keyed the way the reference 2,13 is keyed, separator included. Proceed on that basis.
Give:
11,27
